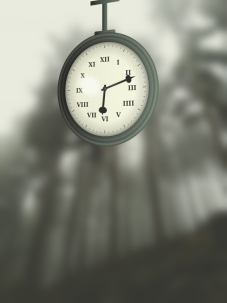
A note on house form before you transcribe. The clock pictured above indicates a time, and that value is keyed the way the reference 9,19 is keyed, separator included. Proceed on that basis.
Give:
6,12
